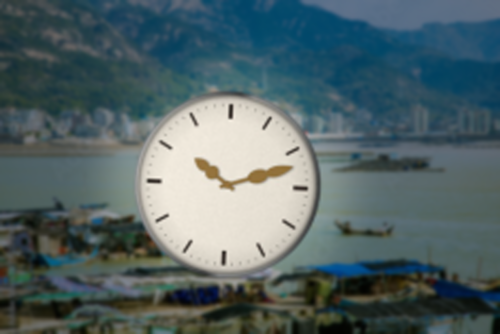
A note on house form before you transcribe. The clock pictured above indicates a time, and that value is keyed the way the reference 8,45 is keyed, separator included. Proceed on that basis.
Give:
10,12
